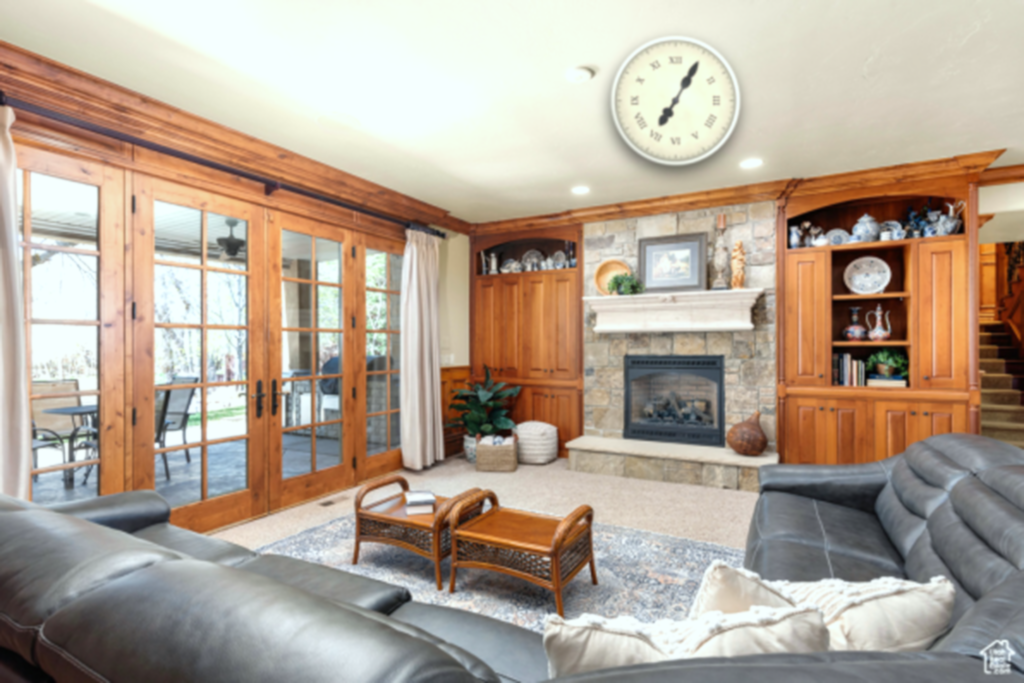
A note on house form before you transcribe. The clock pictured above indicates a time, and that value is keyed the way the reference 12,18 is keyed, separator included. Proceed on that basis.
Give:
7,05
